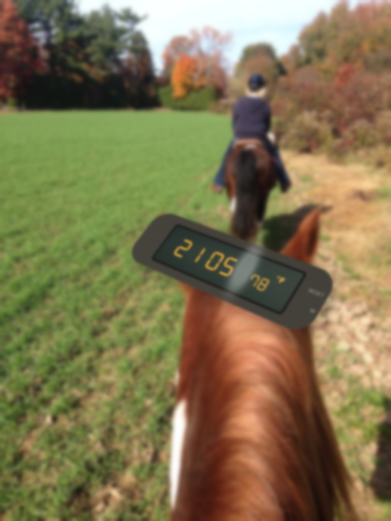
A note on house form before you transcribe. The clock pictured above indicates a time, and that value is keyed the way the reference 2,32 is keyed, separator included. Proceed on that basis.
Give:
21,05
